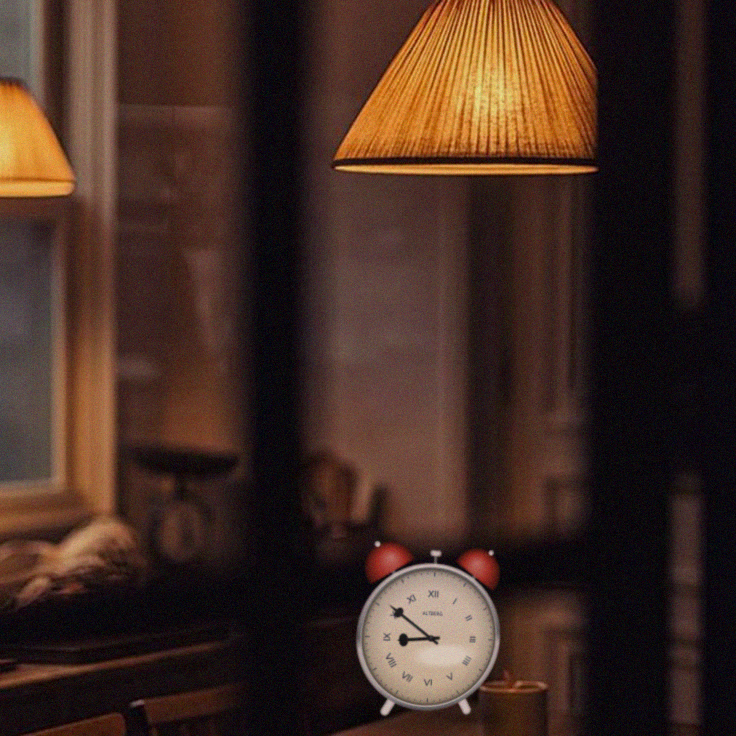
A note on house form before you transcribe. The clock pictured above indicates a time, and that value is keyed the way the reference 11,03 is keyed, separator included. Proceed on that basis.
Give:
8,51
